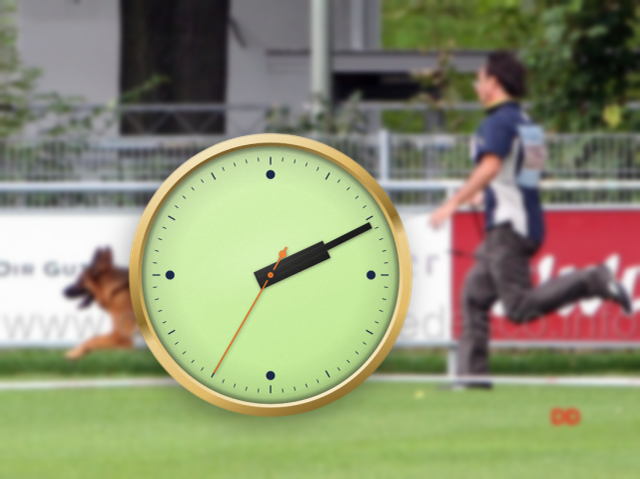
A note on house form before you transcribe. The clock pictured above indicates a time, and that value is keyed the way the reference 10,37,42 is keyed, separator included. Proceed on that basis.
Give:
2,10,35
